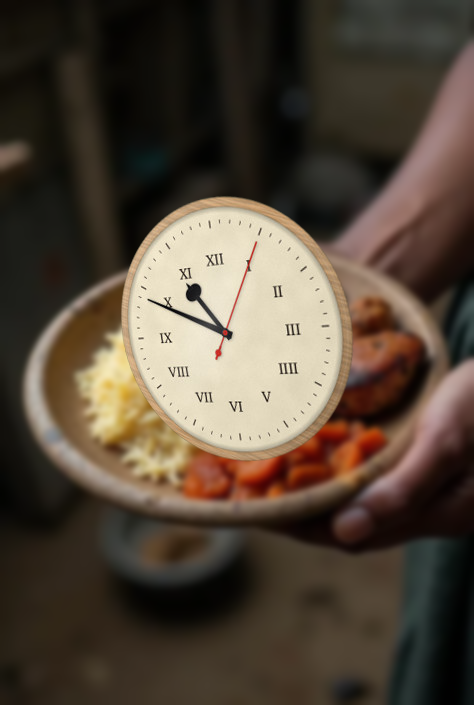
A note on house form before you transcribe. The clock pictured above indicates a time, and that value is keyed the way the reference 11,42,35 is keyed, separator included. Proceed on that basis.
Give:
10,49,05
